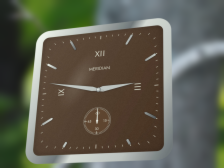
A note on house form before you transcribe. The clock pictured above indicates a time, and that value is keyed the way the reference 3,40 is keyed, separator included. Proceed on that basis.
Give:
2,47
